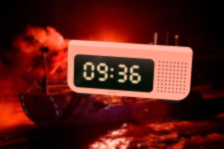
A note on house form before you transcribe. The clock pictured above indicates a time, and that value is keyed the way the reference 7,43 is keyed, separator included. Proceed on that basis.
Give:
9,36
